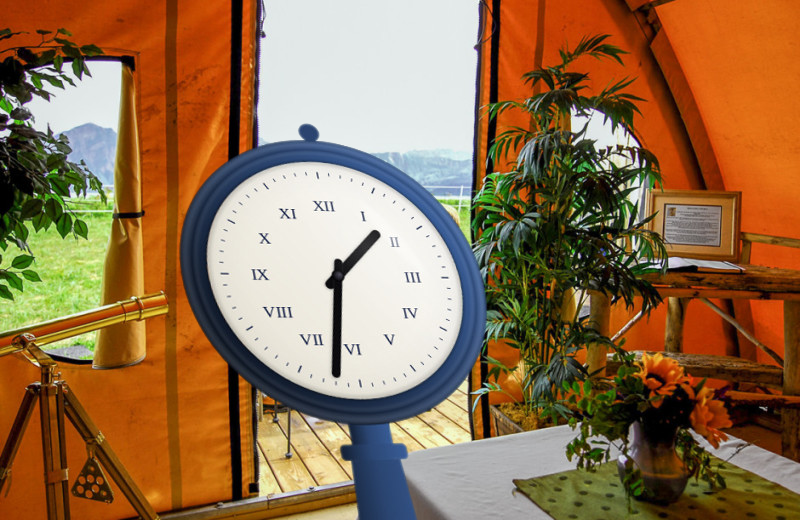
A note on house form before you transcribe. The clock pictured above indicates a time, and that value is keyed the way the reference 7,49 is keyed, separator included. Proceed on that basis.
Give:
1,32
